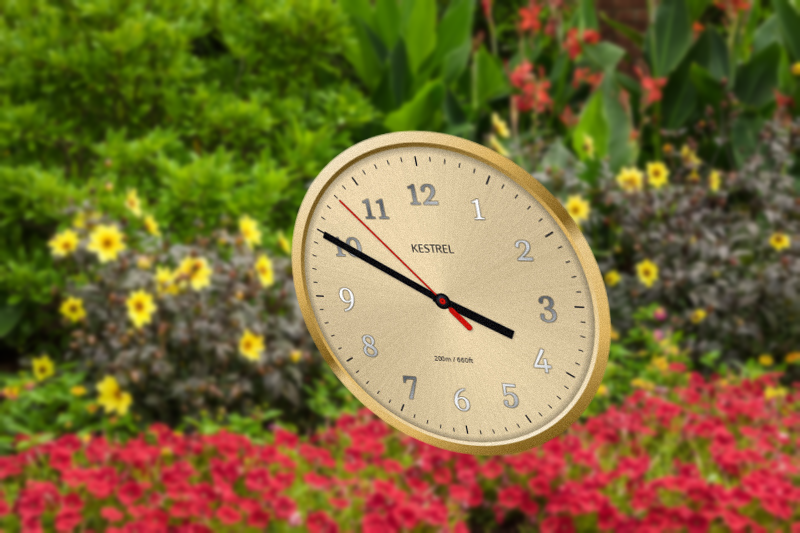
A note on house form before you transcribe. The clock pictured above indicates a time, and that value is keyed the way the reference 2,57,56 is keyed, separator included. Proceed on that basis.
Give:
3,49,53
